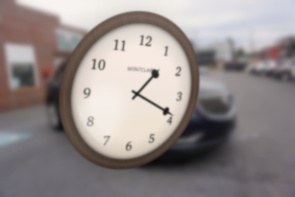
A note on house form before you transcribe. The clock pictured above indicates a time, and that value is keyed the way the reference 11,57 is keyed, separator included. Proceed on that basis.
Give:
1,19
